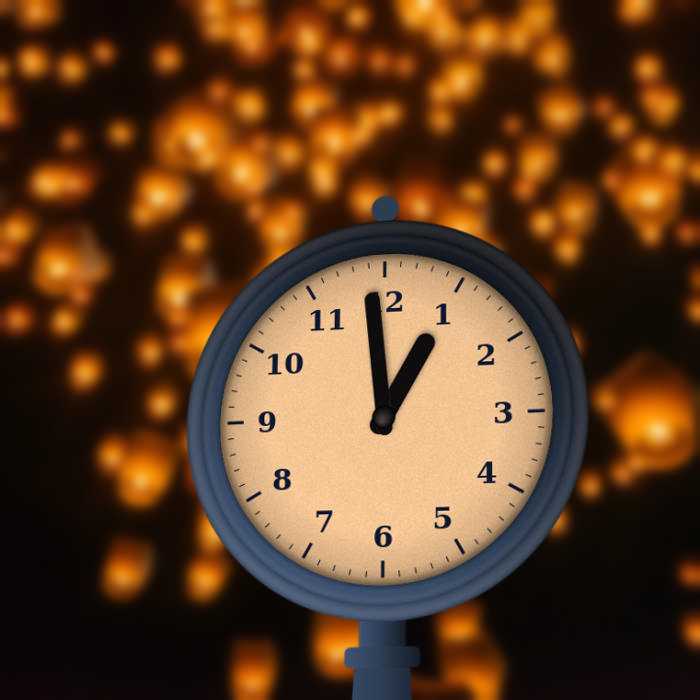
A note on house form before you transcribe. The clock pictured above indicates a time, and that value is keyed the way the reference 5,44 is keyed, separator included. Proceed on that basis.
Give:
12,59
